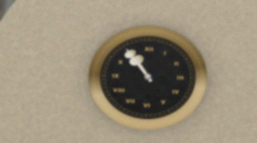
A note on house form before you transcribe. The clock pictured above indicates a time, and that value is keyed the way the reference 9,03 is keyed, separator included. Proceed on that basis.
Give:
10,54
